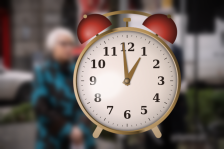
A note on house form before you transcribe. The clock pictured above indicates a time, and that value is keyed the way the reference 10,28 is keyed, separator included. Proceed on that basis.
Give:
12,59
